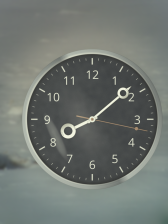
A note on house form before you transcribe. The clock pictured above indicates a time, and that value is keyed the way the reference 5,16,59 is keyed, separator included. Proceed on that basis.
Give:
8,08,17
